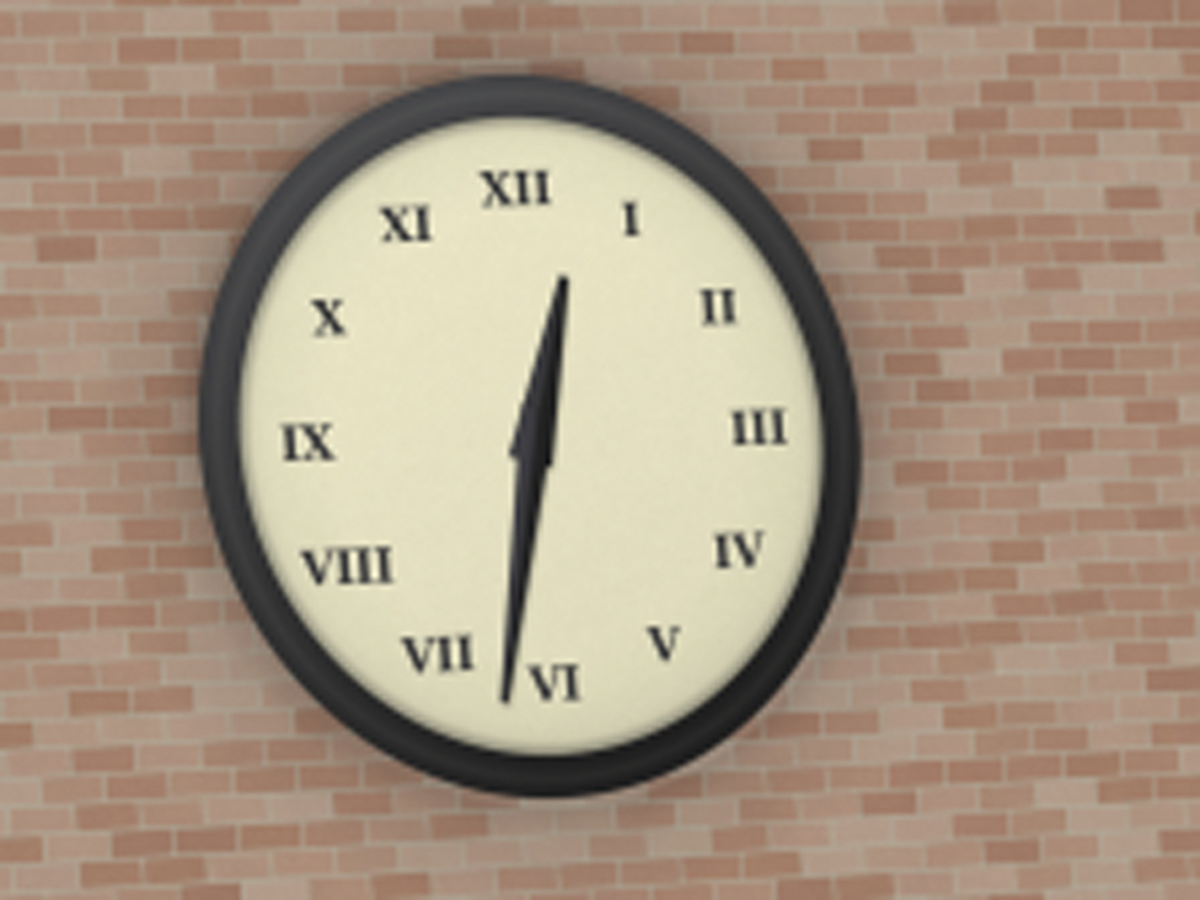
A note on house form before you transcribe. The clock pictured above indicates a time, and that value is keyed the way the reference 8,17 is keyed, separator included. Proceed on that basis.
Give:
12,32
